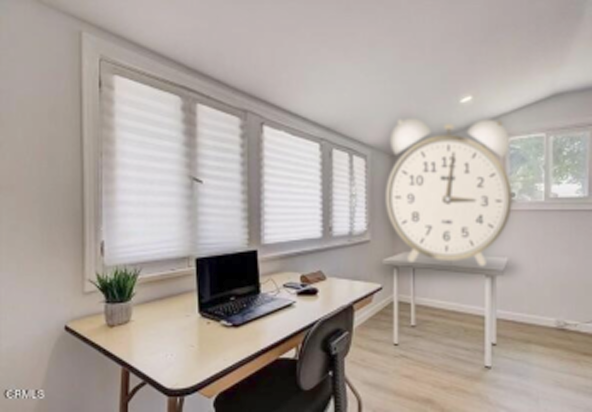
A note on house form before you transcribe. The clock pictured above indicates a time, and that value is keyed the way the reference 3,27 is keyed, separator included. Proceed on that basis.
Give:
3,01
